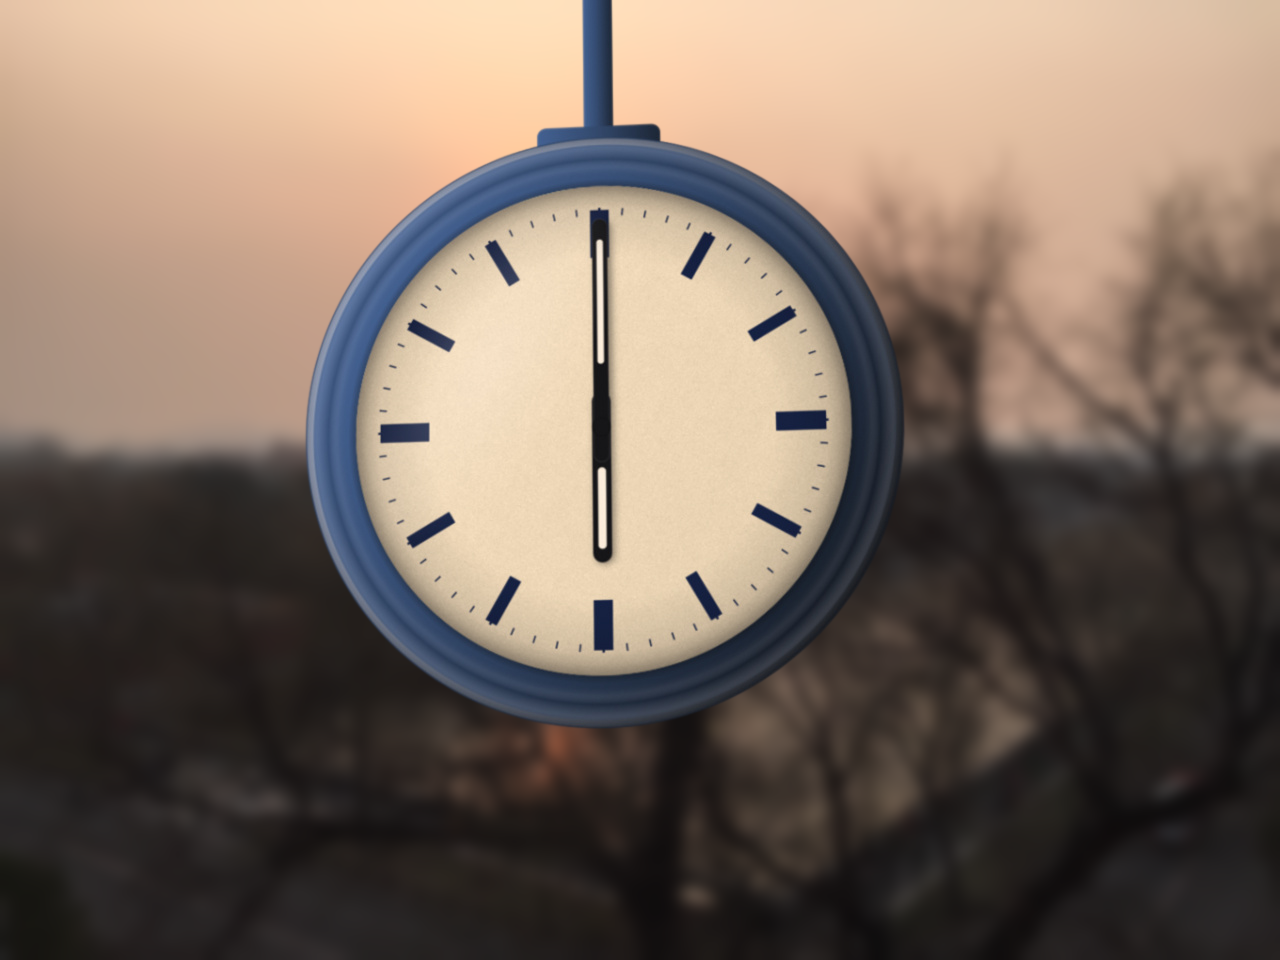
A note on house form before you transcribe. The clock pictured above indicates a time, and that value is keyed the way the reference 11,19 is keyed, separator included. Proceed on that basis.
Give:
6,00
